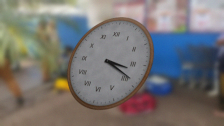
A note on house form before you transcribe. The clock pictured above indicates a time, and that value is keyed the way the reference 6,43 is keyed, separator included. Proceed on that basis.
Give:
3,19
